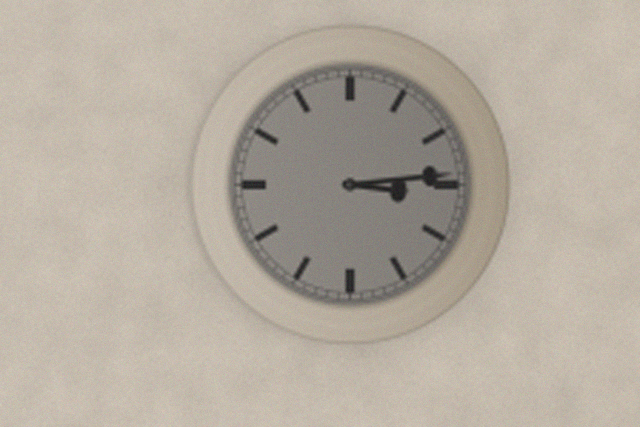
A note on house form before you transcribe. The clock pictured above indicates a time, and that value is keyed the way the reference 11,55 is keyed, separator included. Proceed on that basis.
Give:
3,14
